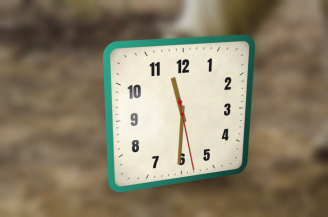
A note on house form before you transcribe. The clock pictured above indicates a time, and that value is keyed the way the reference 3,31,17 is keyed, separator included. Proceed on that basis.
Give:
11,30,28
